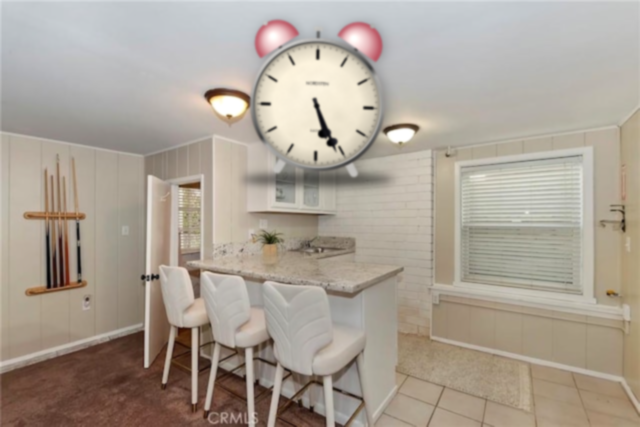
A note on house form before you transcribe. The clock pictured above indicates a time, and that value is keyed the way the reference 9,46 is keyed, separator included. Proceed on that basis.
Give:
5,26
